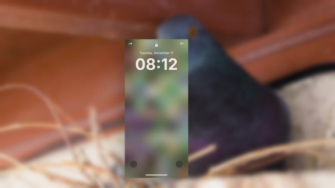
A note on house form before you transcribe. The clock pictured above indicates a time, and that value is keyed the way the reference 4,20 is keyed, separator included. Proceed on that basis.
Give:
8,12
